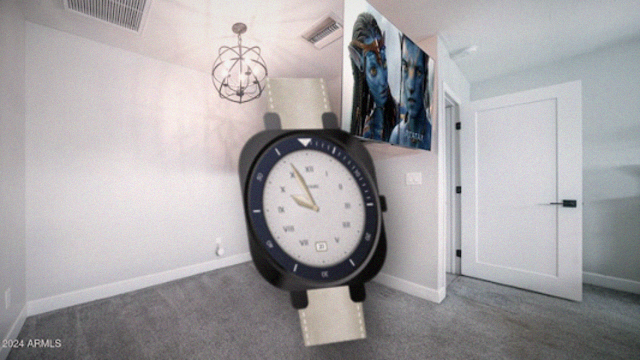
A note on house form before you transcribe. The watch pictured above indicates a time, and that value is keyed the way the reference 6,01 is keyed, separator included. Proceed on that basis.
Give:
9,56
